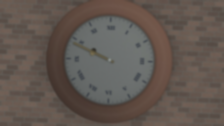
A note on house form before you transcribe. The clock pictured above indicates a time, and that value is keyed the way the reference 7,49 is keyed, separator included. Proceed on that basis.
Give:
9,49
